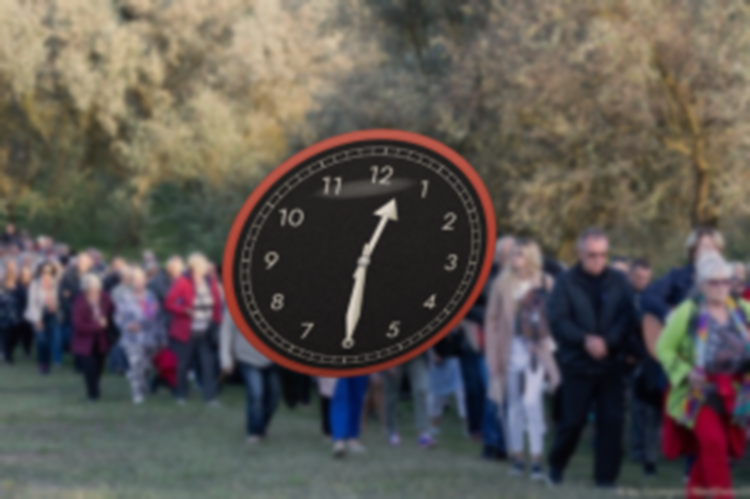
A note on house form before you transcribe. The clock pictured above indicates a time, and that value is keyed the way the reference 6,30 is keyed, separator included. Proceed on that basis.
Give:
12,30
